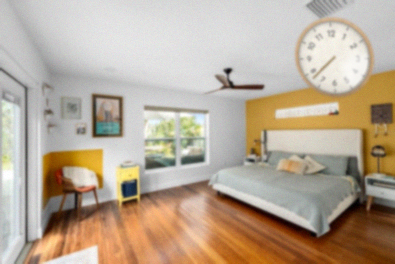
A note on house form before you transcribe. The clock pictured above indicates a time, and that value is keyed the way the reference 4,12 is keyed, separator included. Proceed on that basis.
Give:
7,38
